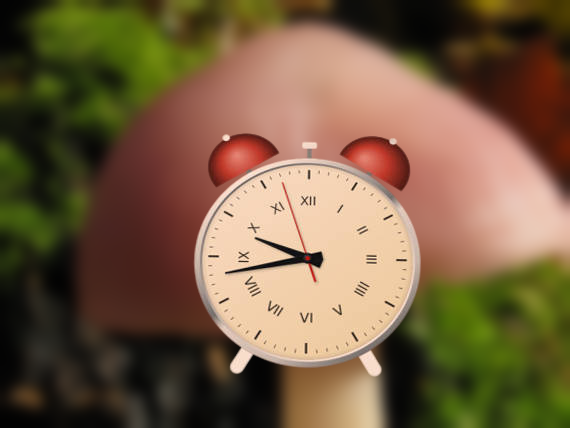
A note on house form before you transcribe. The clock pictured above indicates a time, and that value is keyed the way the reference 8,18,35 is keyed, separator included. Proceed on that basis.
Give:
9,42,57
